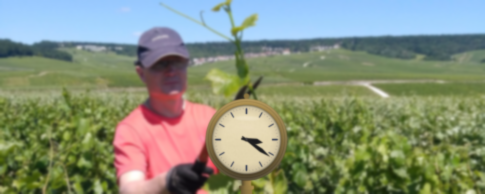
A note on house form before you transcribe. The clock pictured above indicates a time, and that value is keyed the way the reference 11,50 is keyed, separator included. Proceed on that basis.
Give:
3,21
